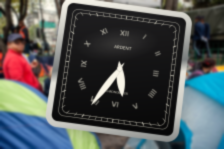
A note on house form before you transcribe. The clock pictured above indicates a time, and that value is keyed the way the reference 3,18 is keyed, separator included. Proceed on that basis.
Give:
5,35
